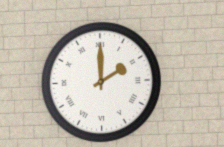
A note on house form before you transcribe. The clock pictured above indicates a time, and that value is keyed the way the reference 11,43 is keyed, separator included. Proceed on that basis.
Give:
2,00
